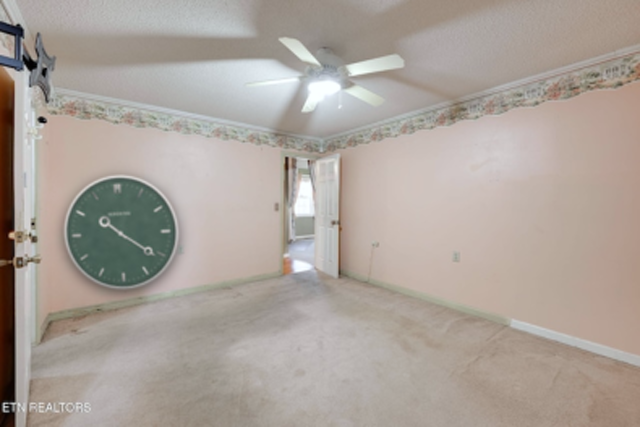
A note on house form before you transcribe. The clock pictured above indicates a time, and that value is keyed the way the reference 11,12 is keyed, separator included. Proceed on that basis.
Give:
10,21
